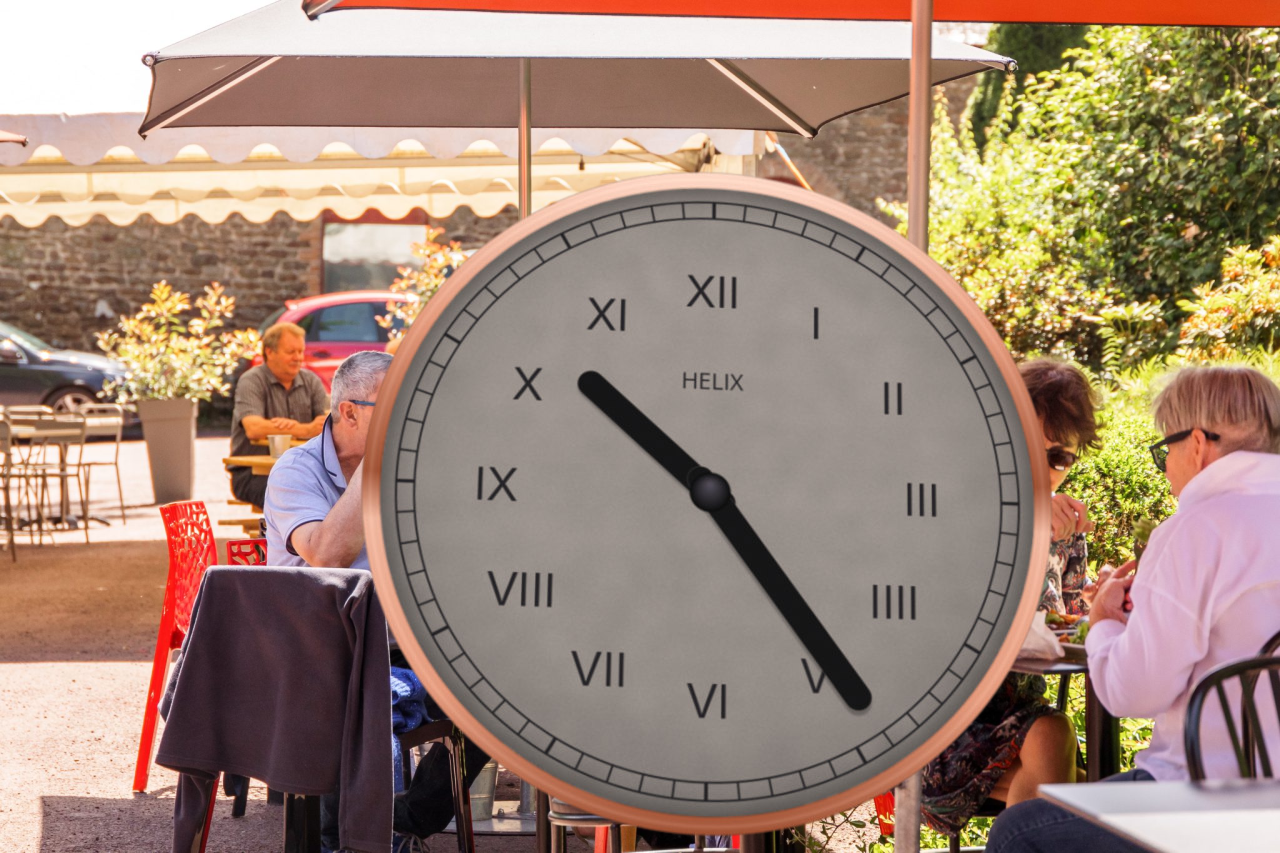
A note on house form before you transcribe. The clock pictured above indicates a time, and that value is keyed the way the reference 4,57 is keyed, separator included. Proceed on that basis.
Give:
10,24
